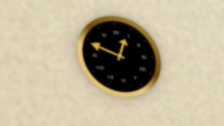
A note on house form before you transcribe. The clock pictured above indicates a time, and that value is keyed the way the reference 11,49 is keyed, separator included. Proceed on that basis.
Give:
12,49
